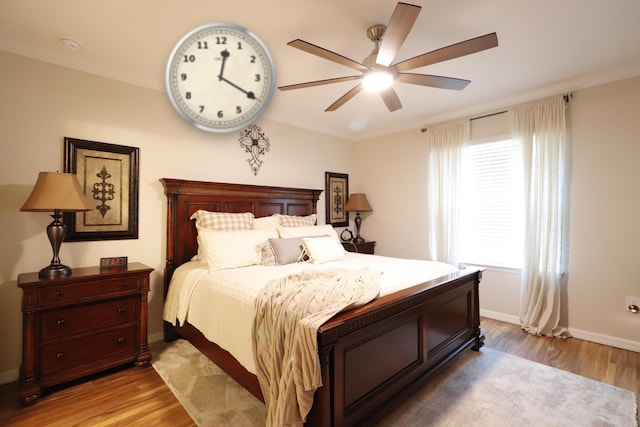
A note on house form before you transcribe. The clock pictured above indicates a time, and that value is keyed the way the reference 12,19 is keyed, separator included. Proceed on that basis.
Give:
12,20
